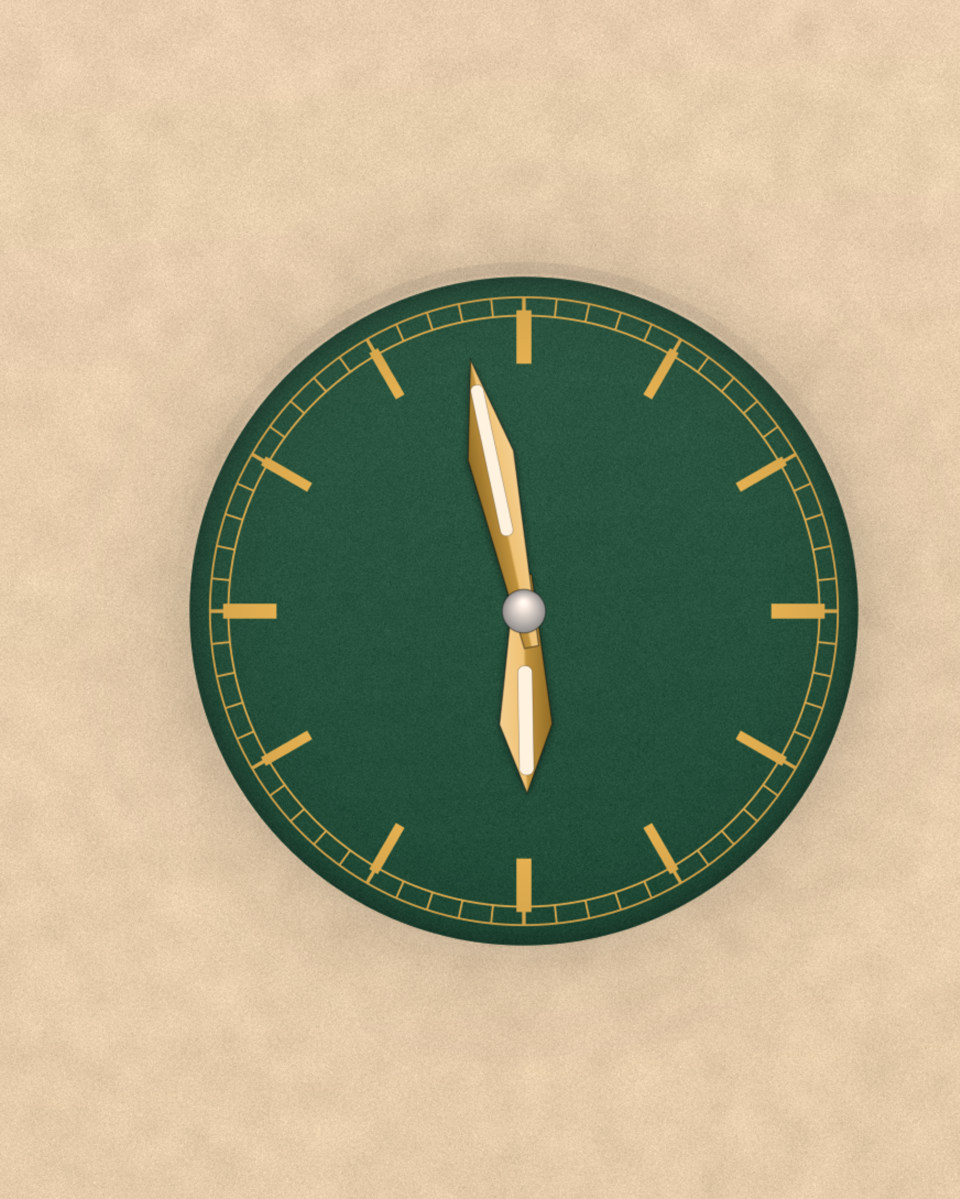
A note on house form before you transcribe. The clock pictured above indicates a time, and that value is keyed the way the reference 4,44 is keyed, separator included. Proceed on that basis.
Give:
5,58
